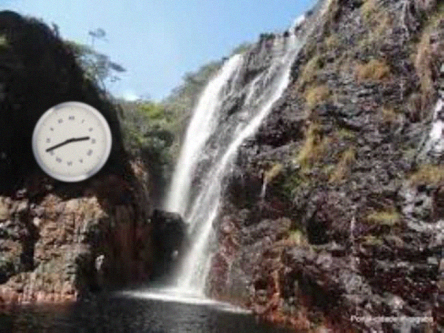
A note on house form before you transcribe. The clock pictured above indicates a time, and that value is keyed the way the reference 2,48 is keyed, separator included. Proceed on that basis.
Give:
2,41
